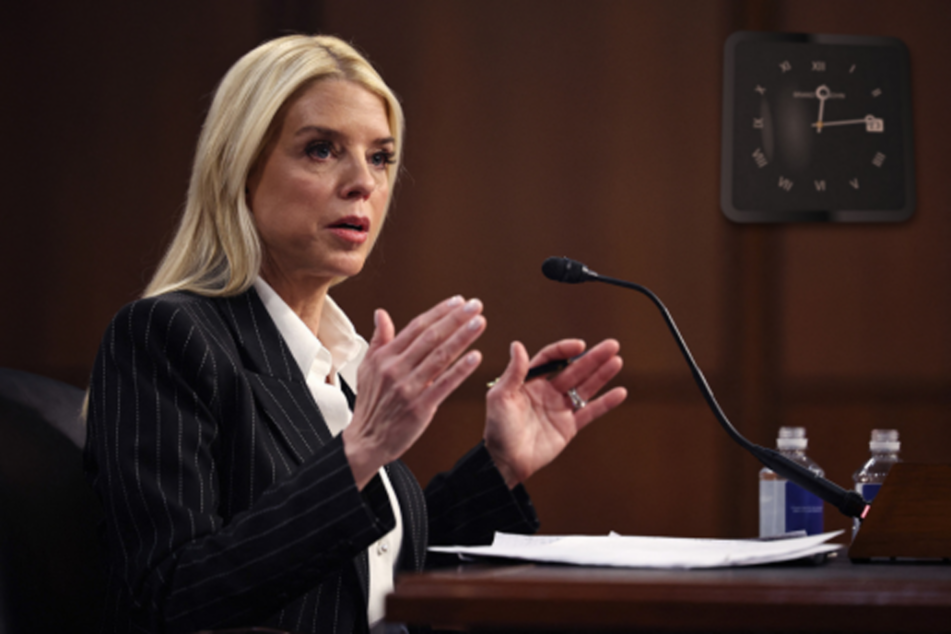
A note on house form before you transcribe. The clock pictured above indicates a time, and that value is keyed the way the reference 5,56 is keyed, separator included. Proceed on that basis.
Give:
12,14
